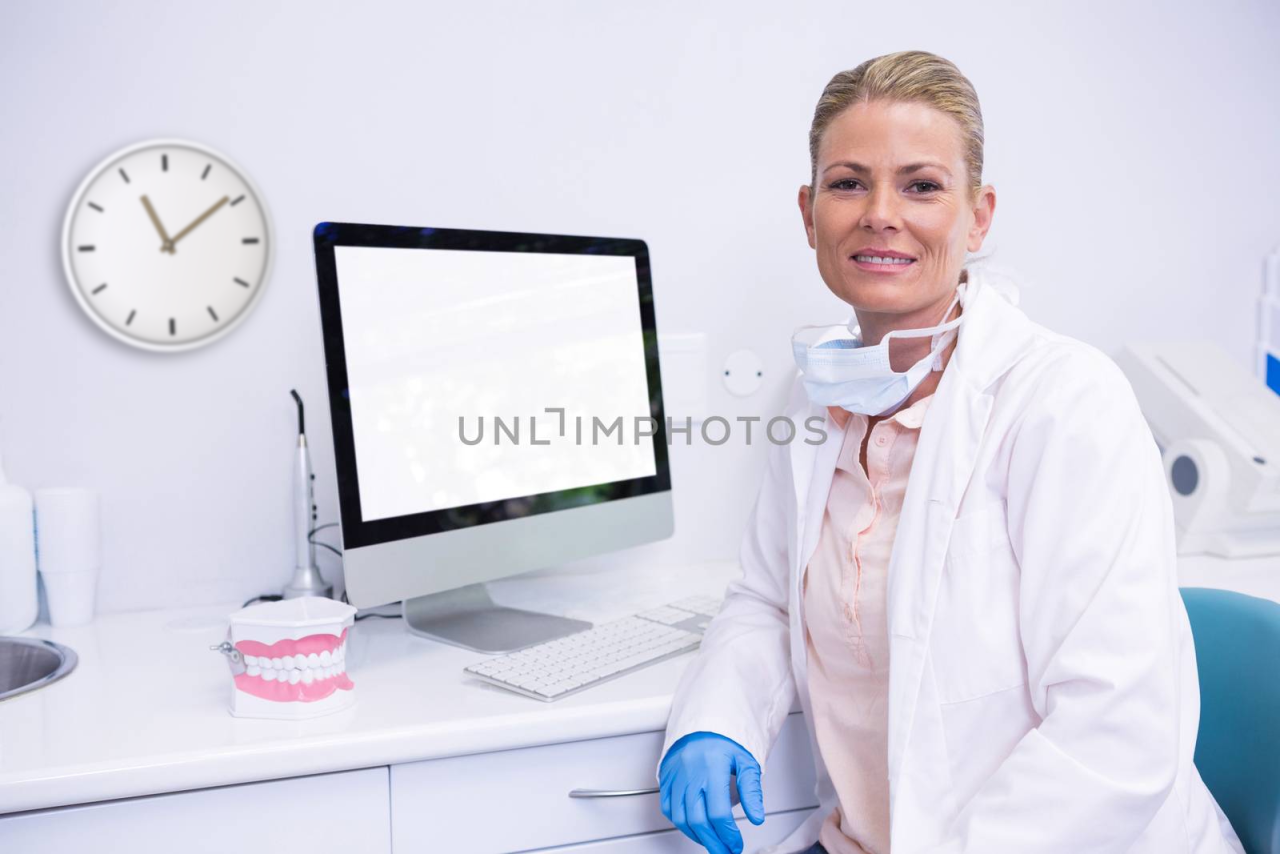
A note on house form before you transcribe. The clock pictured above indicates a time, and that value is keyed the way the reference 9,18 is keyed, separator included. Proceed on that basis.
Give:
11,09
